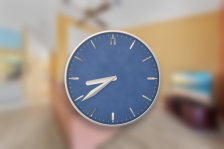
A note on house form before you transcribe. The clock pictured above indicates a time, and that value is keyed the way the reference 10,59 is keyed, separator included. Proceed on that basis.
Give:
8,39
